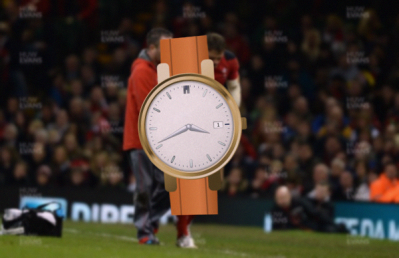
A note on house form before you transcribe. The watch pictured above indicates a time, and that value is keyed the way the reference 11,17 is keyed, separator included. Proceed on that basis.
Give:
3,41
